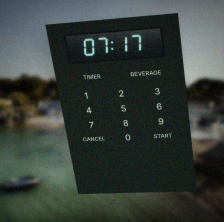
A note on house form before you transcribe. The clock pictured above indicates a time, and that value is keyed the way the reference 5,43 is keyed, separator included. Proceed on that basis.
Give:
7,17
